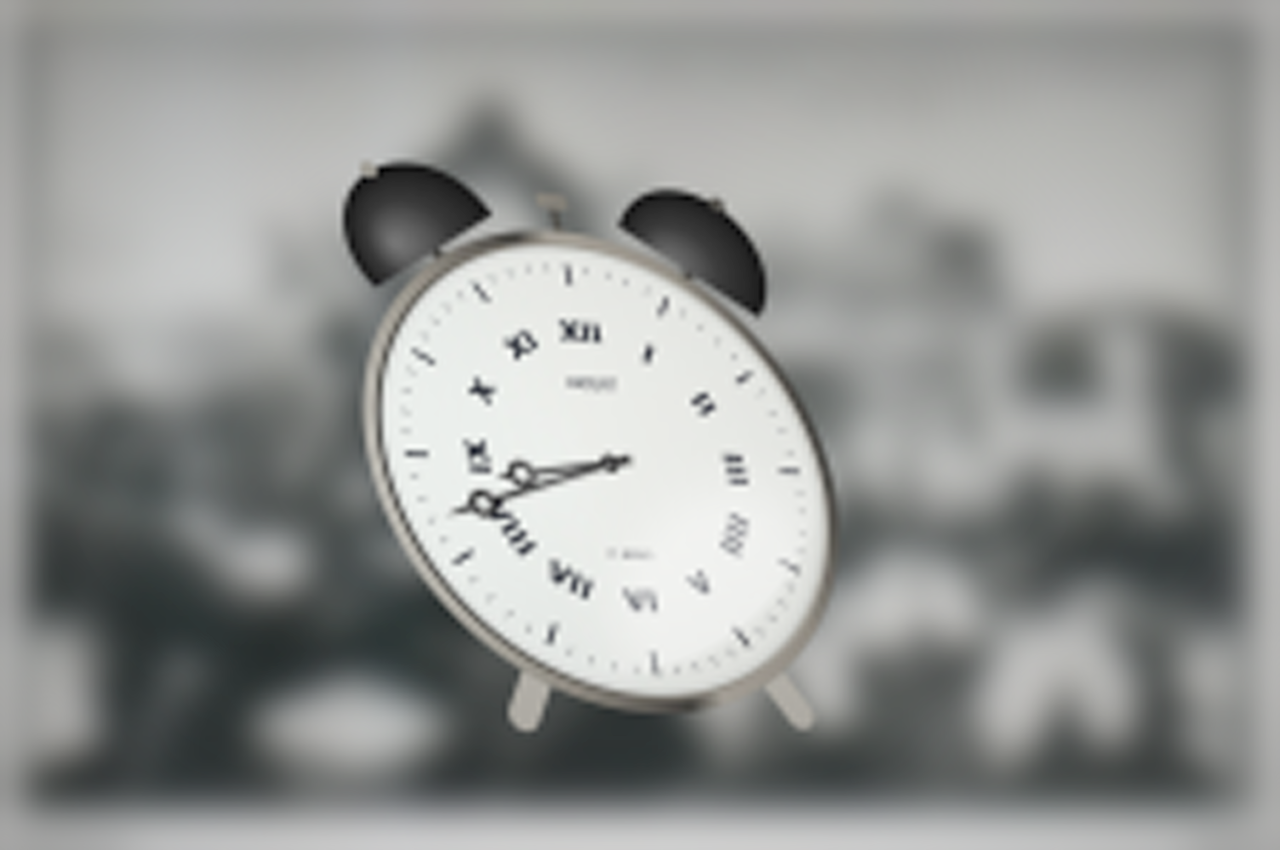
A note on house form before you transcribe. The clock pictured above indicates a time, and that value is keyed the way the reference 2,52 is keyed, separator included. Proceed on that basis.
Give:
8,42
